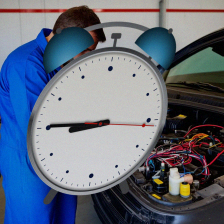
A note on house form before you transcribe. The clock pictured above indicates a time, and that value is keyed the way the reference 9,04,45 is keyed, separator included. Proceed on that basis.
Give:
8,45,16
